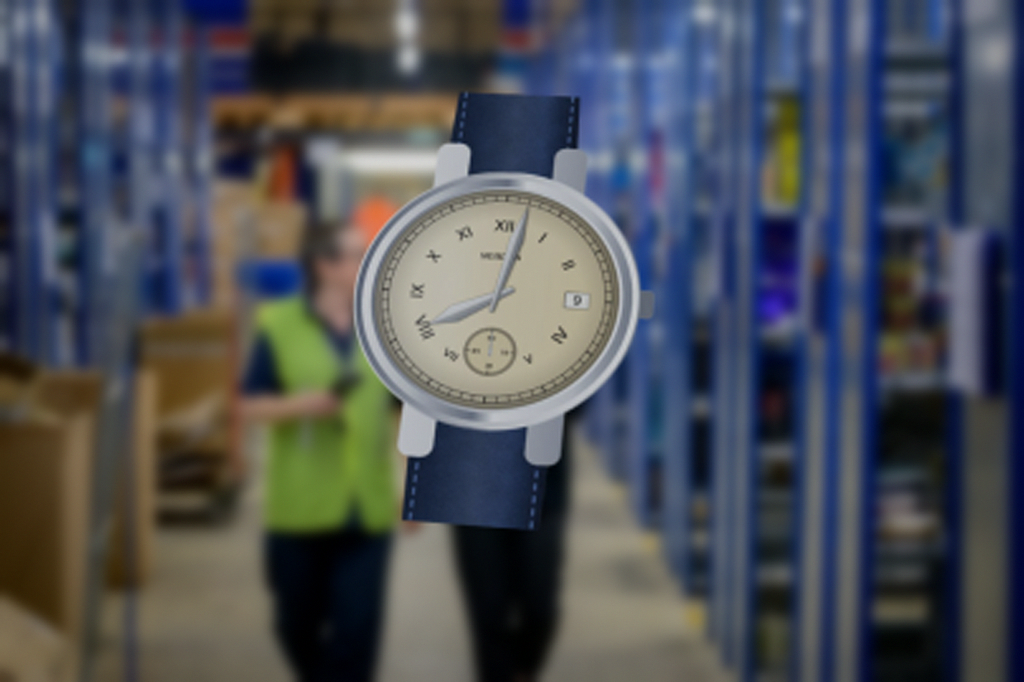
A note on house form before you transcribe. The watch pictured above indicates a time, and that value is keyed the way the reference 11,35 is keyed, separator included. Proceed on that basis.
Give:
8,02
